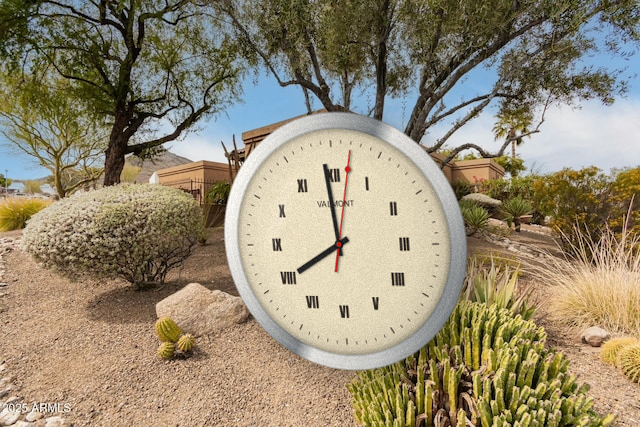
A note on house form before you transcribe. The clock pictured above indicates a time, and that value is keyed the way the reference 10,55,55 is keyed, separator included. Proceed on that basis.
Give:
7,59,02
